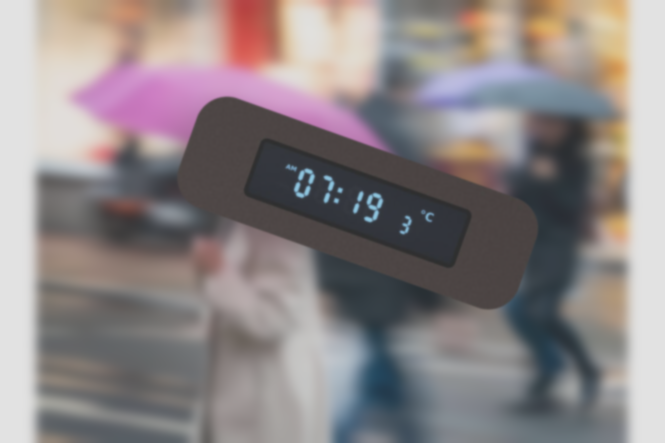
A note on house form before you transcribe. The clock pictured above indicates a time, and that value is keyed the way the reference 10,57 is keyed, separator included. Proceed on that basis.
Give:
7,19
